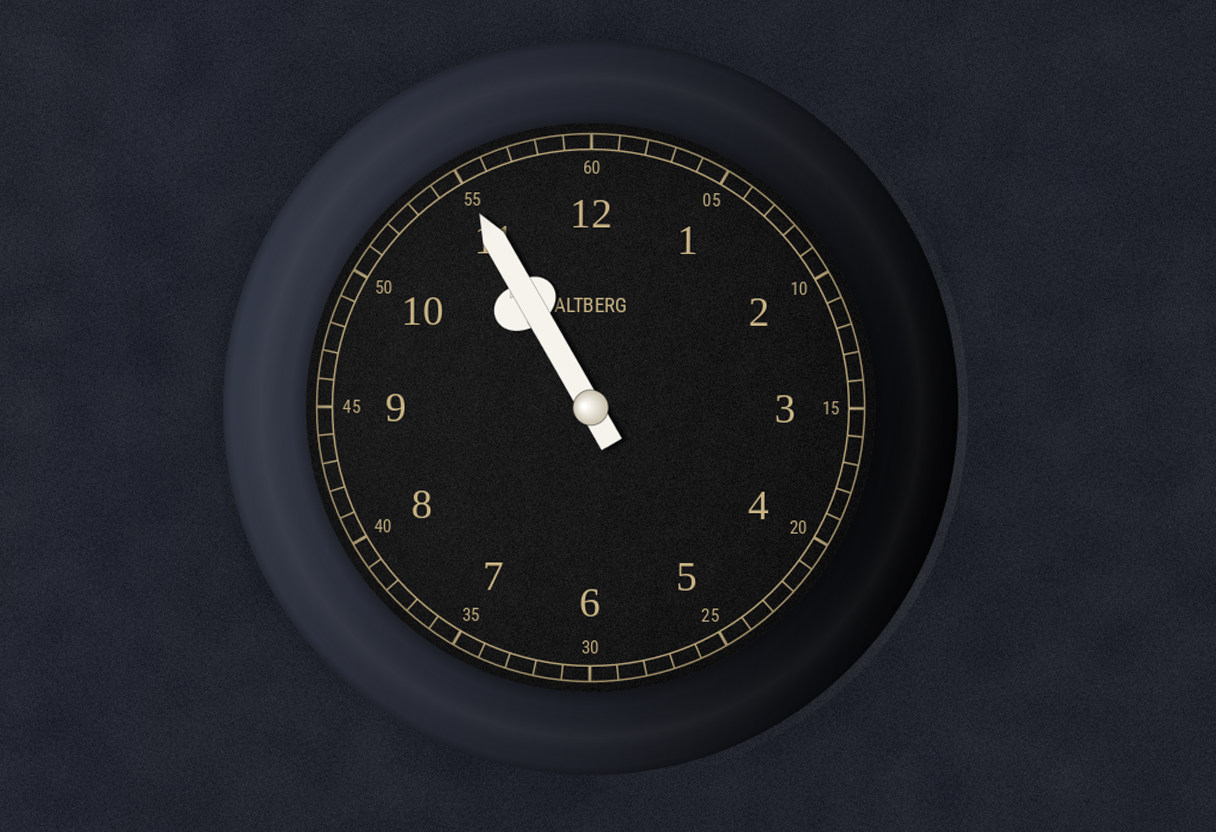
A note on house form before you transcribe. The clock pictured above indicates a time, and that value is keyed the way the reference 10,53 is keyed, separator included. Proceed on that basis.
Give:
10,55
